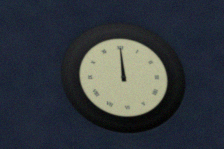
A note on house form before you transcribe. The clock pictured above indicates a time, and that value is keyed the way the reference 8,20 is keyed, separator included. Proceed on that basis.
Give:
12,00
